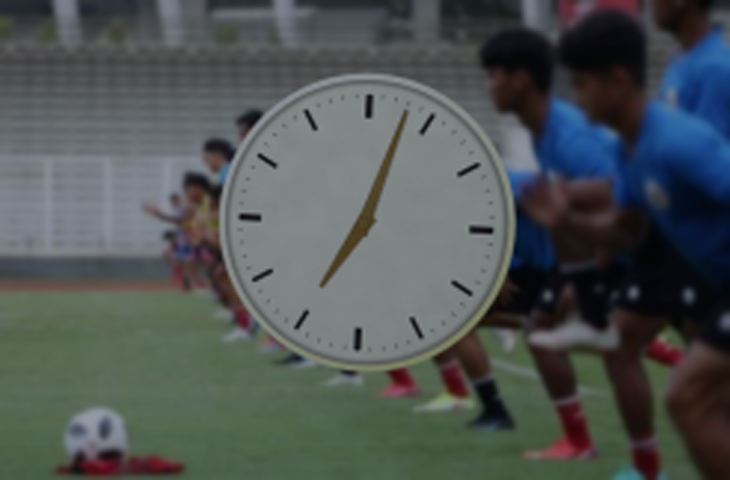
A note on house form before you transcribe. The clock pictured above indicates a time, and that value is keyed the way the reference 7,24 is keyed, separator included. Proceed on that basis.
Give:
7,03
